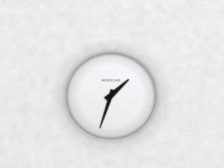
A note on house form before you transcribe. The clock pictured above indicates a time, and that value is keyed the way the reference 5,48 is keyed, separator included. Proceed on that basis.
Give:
1,33
